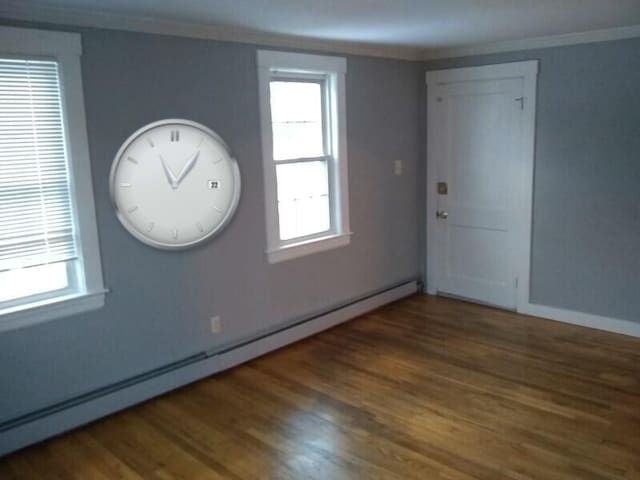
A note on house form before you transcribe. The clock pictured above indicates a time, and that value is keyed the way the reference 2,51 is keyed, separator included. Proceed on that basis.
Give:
11,06
